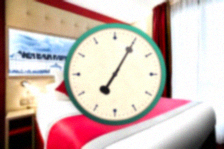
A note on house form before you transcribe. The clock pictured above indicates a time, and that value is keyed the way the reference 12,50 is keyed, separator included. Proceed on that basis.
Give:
7,05
